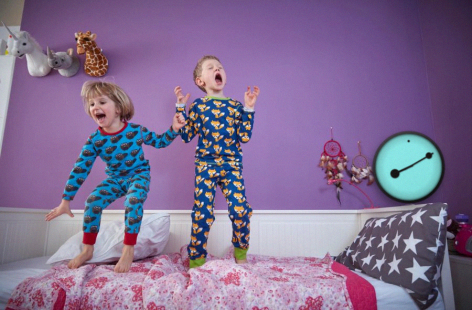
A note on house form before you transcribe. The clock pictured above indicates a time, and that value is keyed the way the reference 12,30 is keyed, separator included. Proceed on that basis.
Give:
8,10
